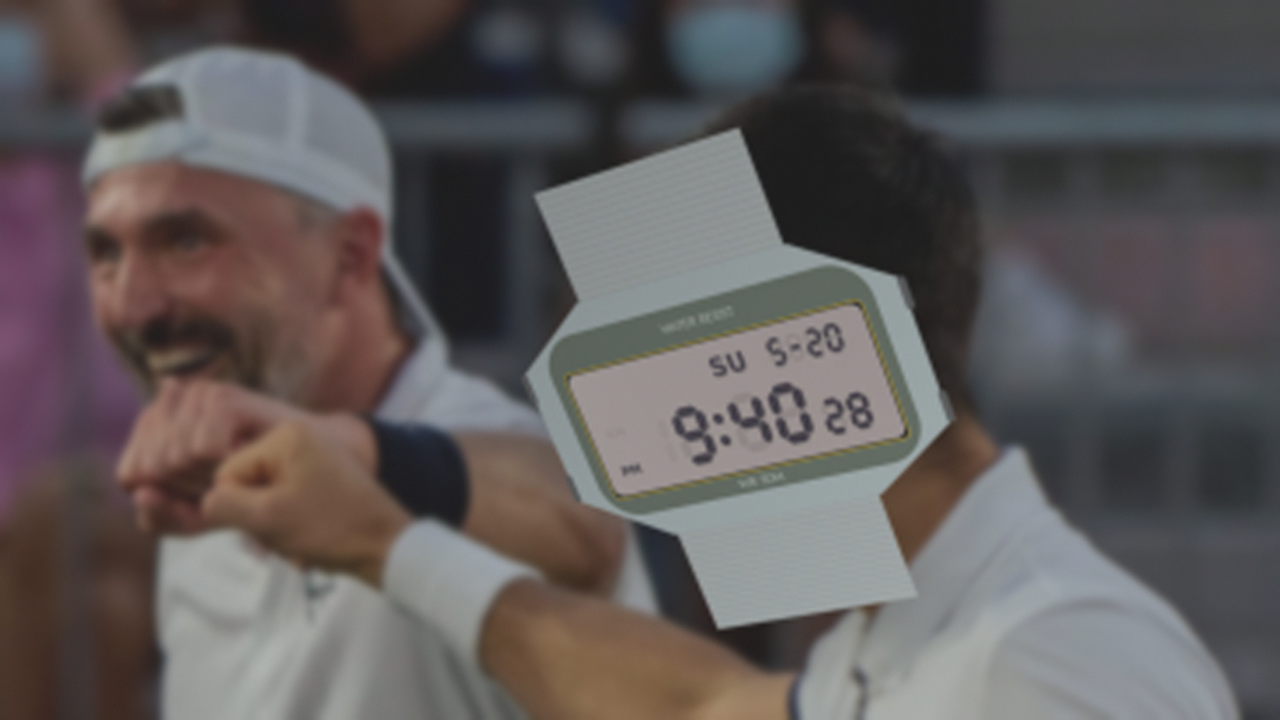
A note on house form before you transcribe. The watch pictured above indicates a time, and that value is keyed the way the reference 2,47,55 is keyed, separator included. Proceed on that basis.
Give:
9,40,28
